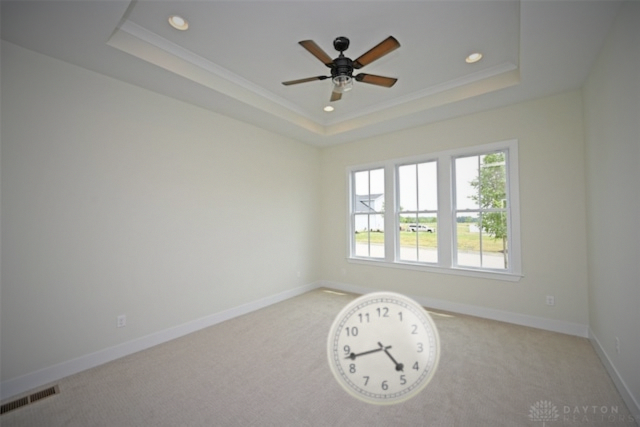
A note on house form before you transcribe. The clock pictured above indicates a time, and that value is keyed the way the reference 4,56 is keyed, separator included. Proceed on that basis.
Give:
4,43
